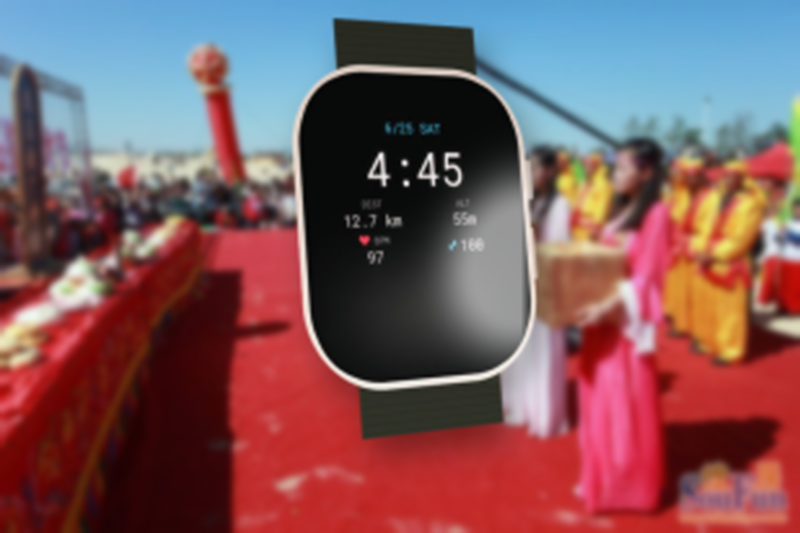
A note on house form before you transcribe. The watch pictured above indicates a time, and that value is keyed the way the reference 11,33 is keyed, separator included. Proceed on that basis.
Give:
4,45
